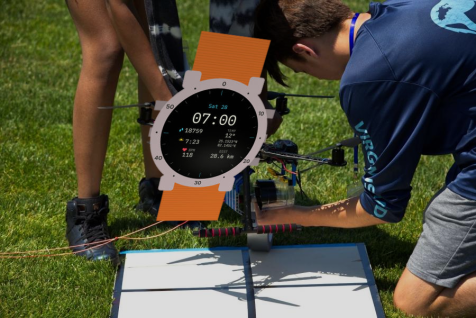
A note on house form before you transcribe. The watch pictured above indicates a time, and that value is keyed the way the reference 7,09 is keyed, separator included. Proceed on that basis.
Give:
7,00
